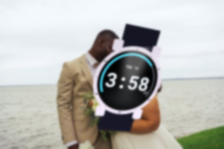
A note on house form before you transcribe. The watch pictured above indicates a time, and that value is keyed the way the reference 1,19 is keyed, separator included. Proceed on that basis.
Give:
3,58
